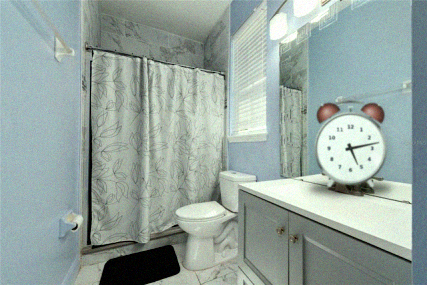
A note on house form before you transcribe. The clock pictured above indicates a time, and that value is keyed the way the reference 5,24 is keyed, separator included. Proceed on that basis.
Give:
5,13
